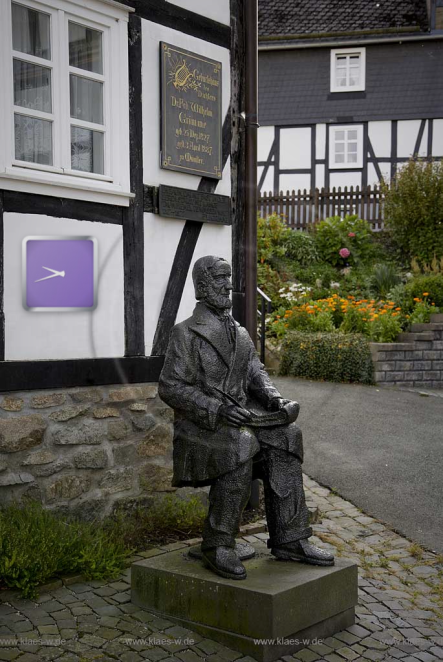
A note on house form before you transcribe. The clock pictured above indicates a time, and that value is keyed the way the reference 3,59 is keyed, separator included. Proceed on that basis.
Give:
9,42
